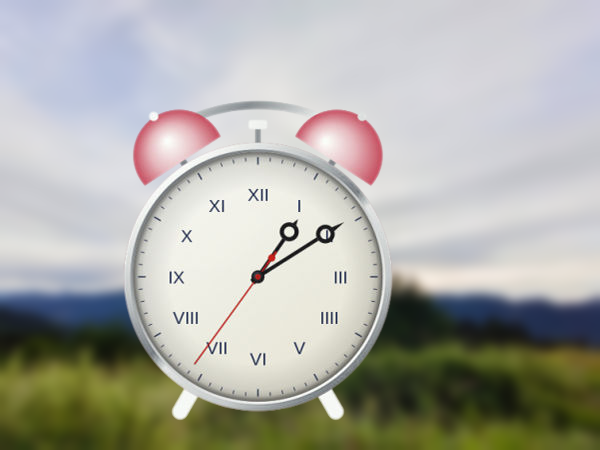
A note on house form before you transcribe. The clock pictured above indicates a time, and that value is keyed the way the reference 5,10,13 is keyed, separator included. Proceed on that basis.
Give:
1,09,36
